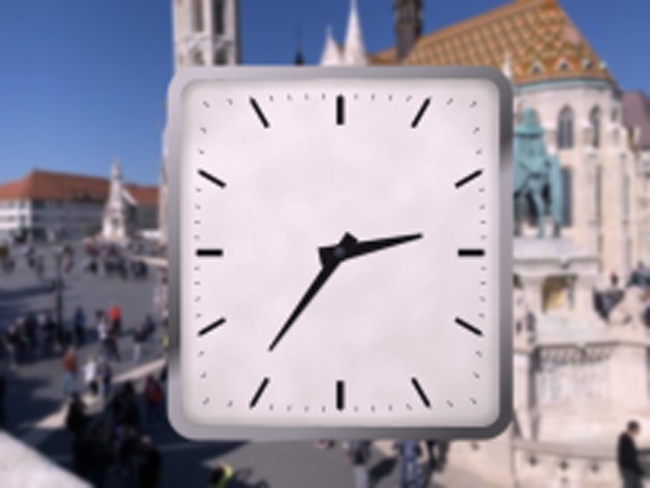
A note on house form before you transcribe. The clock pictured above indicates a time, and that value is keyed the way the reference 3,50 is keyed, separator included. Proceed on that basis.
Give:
2,36
